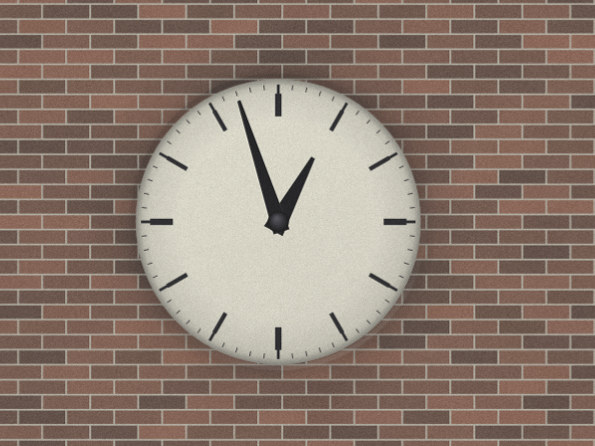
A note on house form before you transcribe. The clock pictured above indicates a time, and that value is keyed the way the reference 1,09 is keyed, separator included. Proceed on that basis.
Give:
12,57
